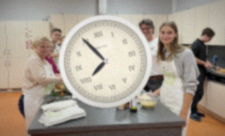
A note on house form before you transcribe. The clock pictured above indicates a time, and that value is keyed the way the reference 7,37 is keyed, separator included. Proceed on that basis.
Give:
7,55
